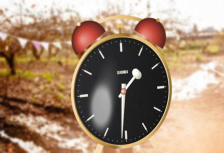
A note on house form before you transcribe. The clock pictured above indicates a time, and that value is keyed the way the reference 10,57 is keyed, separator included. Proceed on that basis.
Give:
1,31
